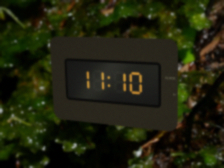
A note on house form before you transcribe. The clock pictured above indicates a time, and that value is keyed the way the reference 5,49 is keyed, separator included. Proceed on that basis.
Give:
11,10
